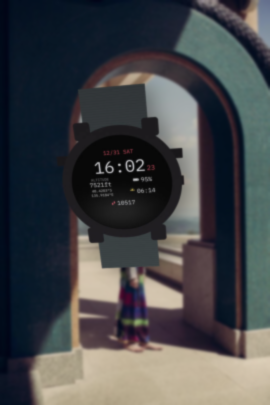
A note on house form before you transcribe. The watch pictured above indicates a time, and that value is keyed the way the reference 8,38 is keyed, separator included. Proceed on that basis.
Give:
16,02
